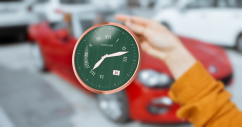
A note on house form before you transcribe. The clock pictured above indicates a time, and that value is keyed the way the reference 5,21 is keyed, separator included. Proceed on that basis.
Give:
7,12
